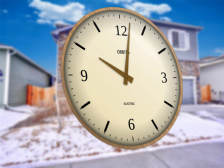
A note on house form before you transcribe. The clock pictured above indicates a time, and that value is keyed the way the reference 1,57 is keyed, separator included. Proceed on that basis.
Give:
10,02
